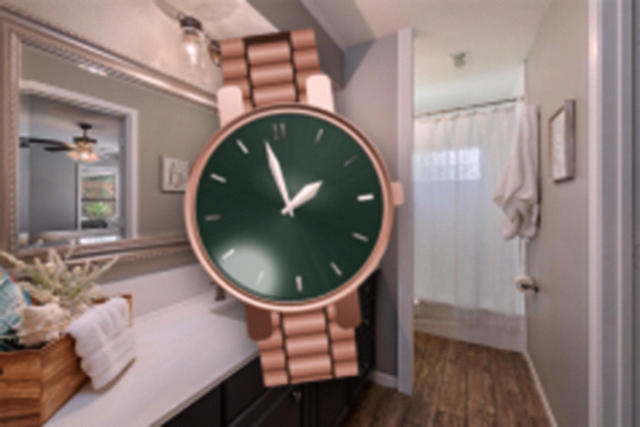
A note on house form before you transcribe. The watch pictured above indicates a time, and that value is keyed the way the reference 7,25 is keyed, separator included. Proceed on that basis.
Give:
1,58
